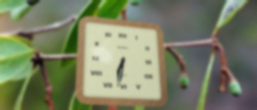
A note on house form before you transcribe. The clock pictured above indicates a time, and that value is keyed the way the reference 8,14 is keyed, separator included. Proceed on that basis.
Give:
6,32
